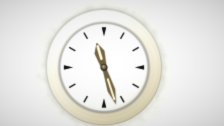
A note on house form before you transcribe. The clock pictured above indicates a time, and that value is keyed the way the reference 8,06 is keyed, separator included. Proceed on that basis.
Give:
11,27
